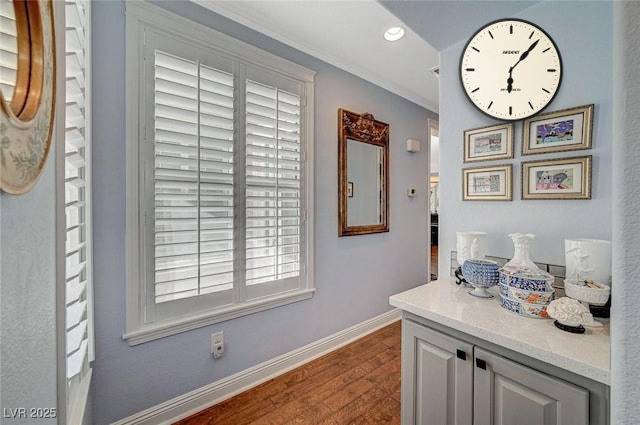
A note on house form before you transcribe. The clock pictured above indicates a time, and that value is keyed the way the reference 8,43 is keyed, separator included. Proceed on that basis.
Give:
6,07
